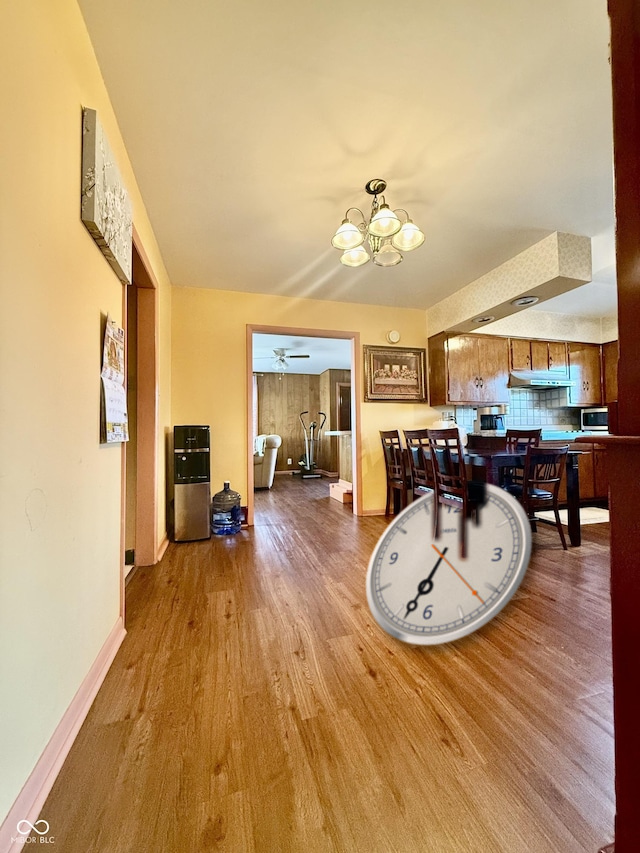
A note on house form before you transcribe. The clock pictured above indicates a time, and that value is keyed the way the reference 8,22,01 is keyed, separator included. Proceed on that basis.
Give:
6,33,22
